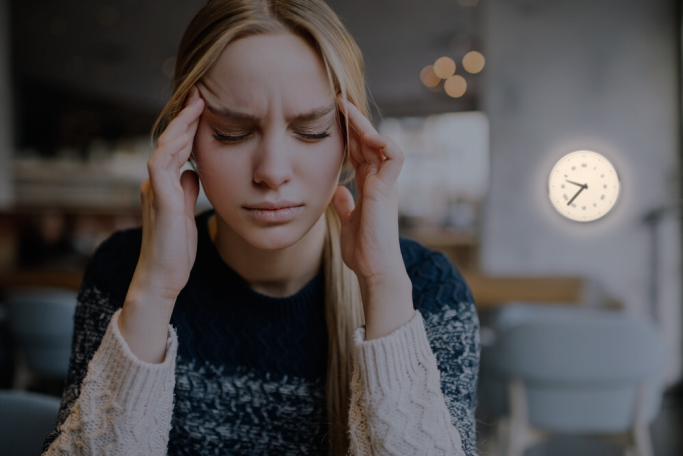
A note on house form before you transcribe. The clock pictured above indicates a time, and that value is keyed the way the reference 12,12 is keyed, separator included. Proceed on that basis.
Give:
9,37
